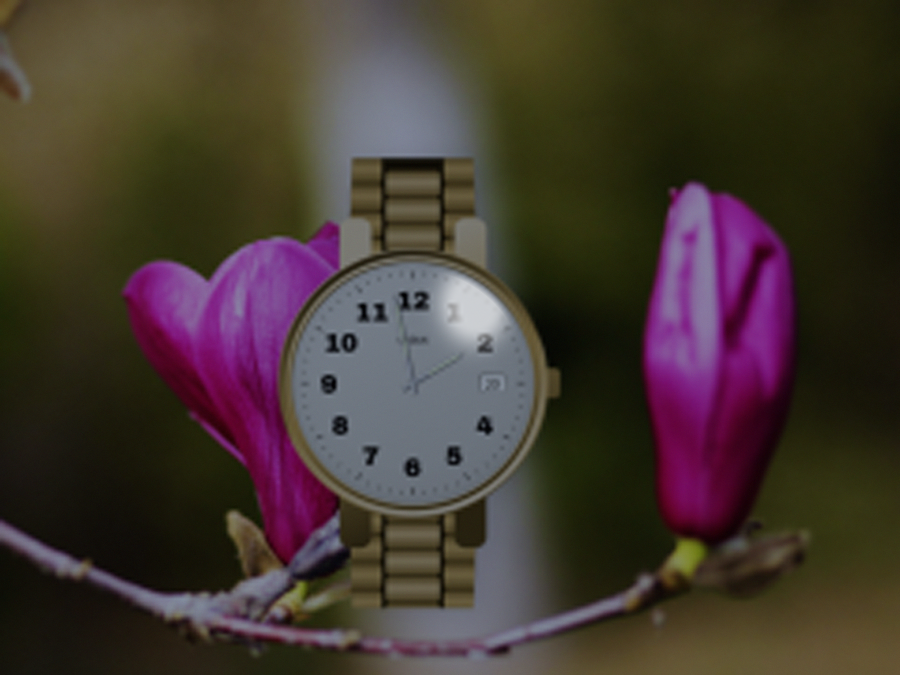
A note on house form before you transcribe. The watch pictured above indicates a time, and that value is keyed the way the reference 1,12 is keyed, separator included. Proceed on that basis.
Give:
1,58
